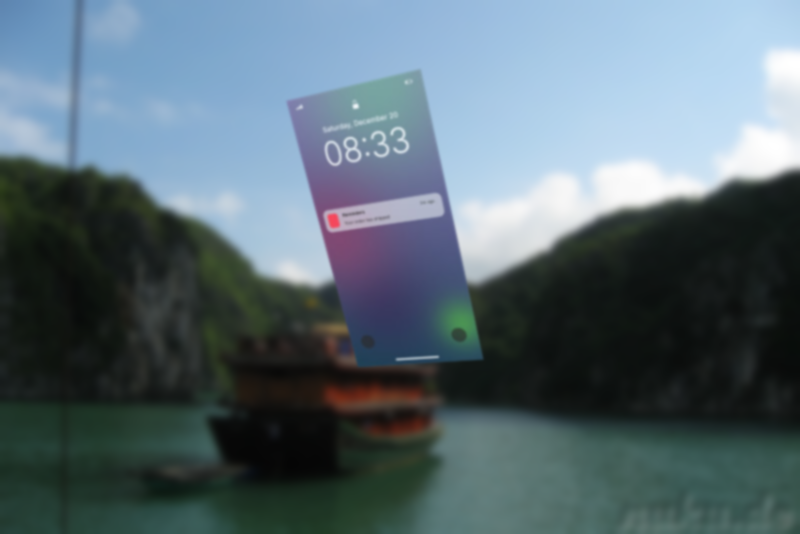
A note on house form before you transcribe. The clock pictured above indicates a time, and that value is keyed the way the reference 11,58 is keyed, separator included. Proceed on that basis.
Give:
8,33
